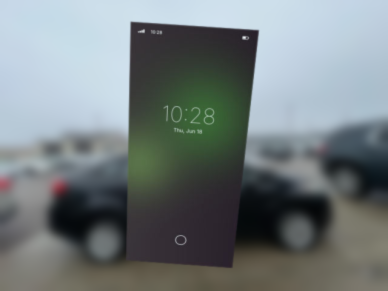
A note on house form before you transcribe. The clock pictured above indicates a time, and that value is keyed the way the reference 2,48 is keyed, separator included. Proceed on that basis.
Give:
10,28
